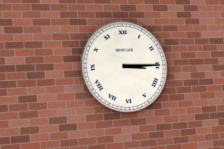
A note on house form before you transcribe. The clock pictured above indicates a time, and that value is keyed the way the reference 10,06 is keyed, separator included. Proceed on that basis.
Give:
3,15
